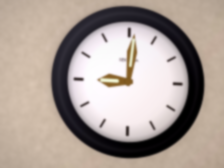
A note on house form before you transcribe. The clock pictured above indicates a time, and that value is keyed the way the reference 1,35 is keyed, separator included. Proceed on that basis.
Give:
9,01
